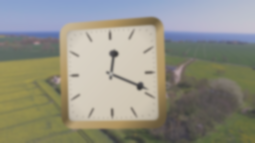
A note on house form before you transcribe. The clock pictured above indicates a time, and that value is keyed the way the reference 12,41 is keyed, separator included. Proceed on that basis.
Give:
12,19
